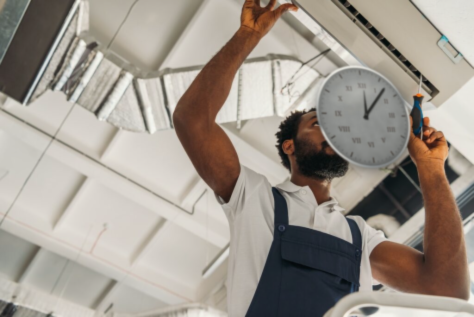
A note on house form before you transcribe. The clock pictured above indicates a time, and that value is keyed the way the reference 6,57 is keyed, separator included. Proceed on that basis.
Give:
12,07
